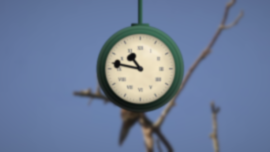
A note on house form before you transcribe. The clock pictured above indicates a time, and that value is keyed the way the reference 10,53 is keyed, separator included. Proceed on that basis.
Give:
10,47
